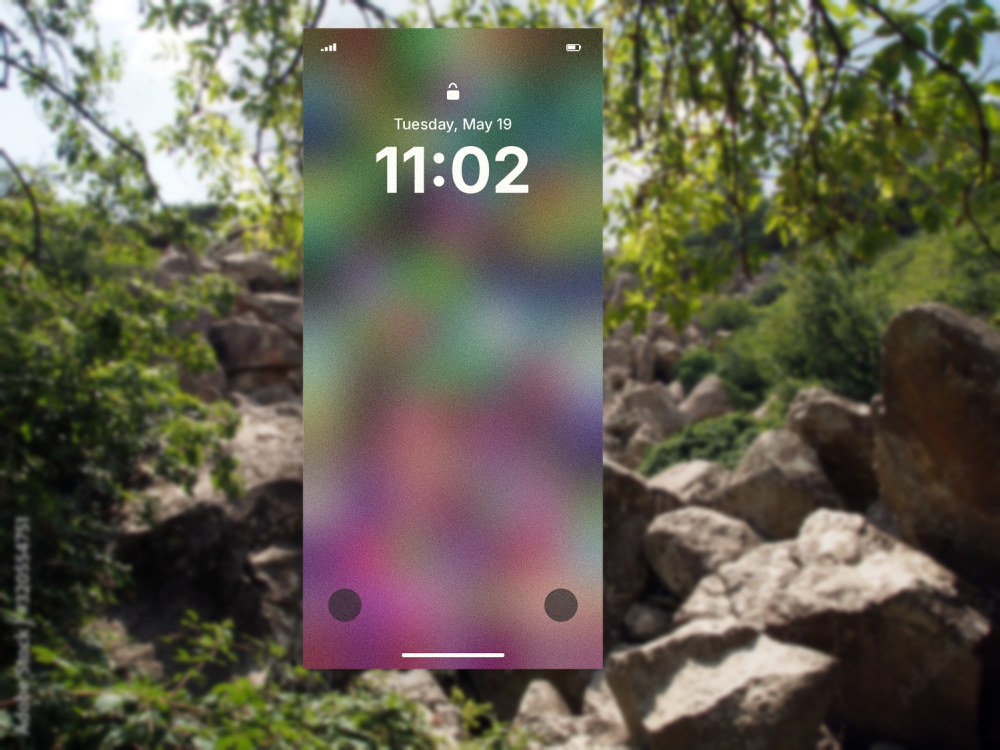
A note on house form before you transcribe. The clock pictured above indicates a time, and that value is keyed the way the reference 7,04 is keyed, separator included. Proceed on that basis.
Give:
11,02
